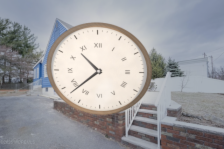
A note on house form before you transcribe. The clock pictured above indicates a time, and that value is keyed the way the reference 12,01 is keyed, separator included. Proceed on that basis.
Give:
10,38
